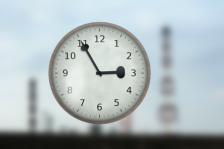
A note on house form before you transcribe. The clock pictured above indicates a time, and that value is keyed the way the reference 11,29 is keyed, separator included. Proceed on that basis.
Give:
2,55
